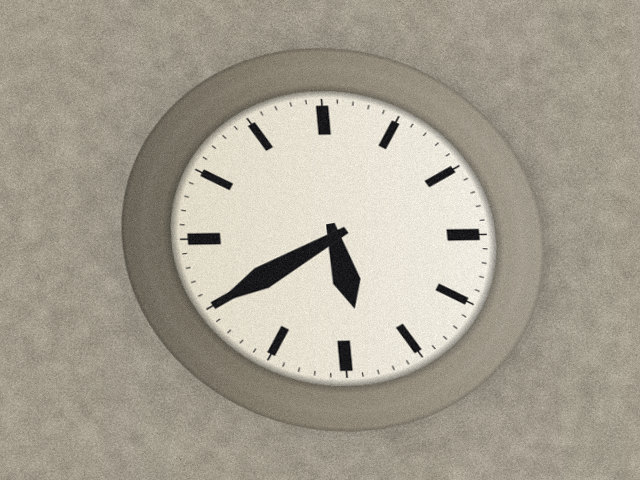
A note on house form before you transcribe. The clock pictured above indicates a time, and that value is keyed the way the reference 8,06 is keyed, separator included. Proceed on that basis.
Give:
5,40
